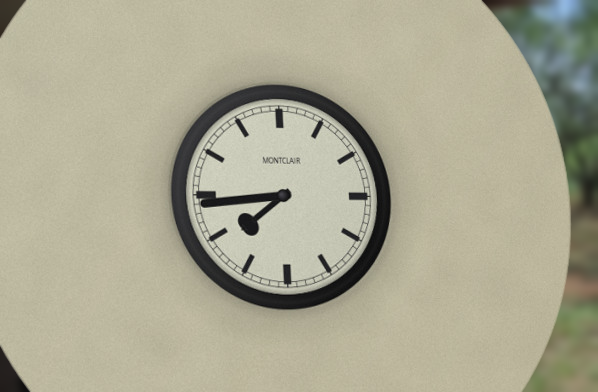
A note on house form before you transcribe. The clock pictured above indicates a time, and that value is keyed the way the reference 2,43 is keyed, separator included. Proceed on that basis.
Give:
7,44
